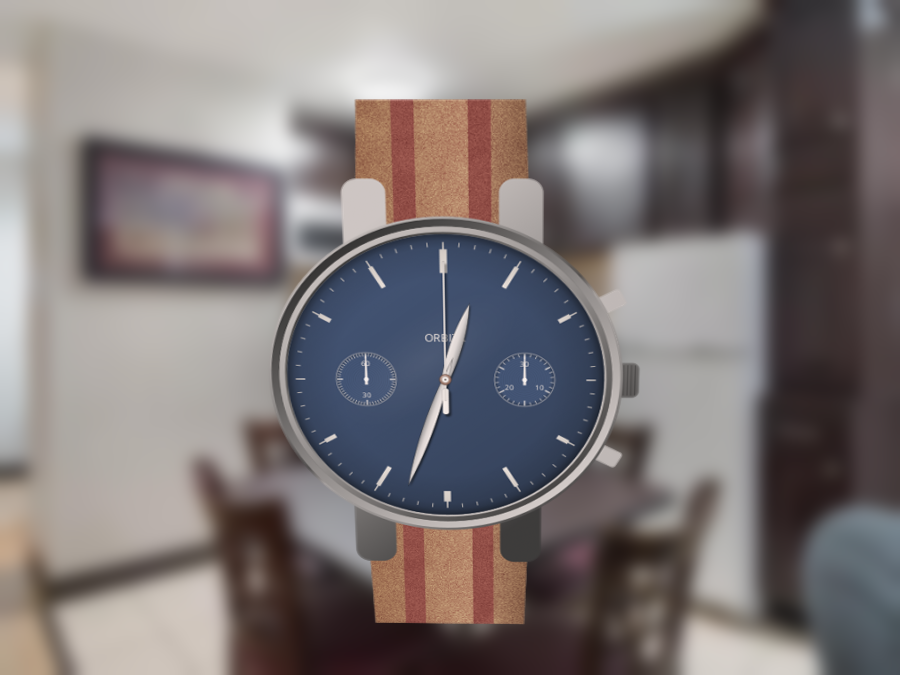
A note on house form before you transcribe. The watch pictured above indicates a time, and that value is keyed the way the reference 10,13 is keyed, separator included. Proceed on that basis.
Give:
12,33
